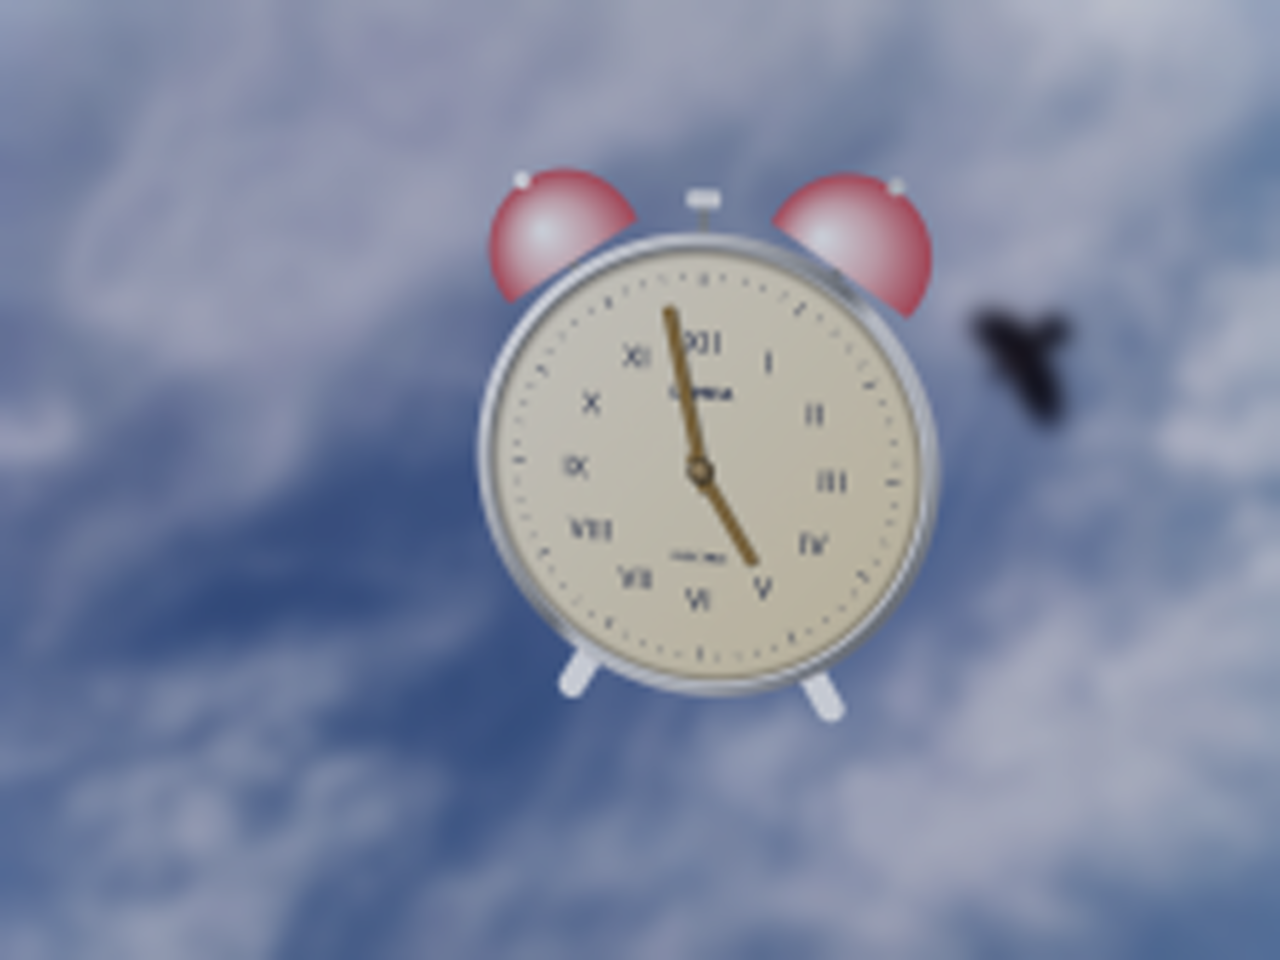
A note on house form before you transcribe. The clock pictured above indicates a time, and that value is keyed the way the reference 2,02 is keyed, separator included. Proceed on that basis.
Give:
4,58
